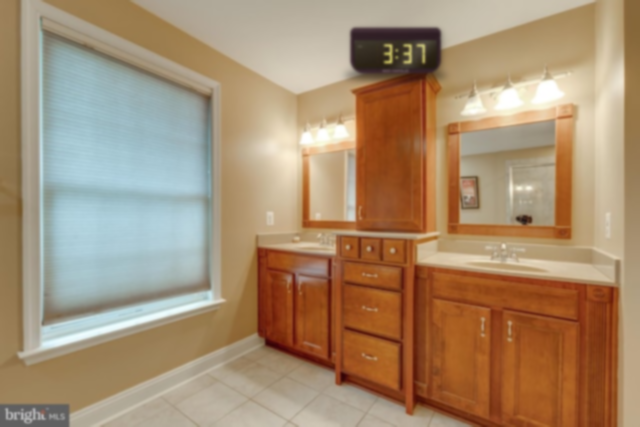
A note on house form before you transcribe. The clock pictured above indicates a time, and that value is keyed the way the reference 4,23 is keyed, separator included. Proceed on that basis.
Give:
3,37
